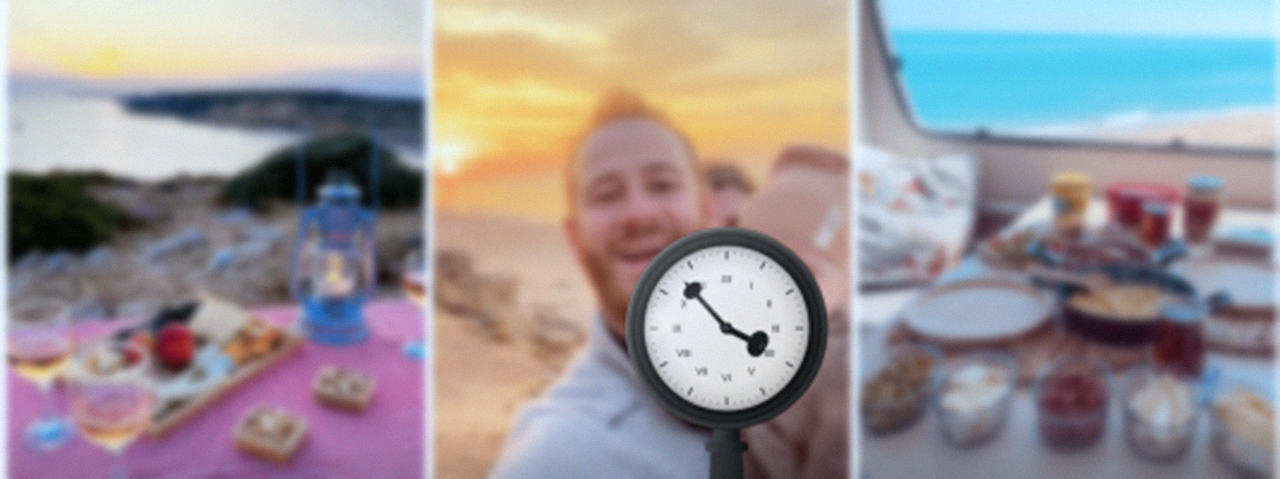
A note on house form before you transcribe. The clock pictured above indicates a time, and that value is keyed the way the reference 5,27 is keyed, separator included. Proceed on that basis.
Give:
3,53
